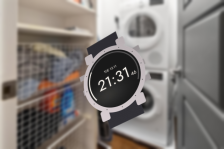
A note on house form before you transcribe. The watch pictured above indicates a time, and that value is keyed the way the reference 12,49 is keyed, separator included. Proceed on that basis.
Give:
21,31
